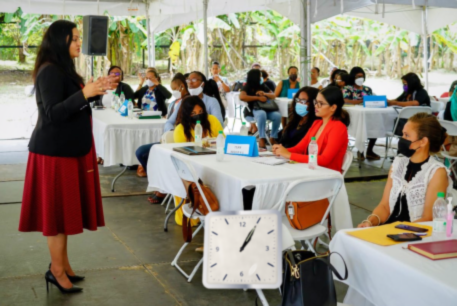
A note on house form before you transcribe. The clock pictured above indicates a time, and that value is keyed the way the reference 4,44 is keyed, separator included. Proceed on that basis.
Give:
1,05
